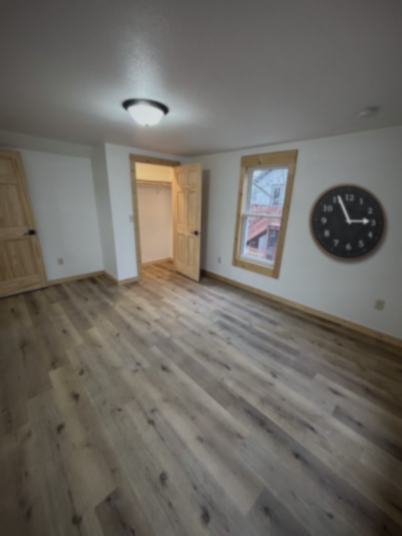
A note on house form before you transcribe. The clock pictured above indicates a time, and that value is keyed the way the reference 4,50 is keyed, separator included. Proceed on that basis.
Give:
2,56
